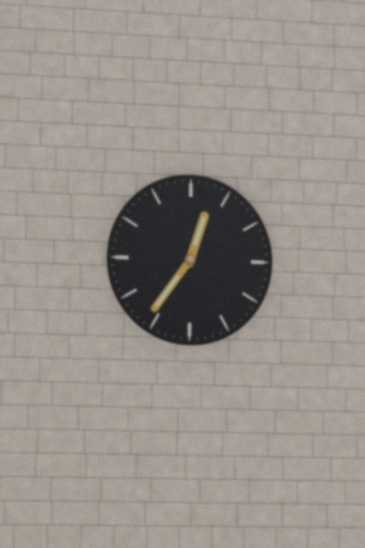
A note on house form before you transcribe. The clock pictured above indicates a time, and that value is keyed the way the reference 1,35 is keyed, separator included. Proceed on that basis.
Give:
12,36
